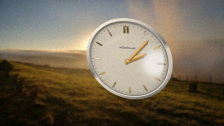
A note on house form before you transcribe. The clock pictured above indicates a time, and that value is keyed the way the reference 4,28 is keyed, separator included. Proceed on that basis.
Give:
2,07
